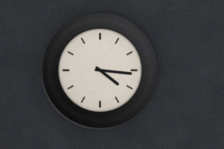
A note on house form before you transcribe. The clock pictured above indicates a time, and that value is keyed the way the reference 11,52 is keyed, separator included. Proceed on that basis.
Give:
4,16
